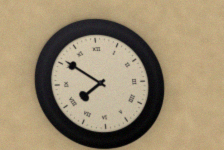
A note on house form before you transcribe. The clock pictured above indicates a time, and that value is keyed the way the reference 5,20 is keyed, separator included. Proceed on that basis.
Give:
7,51
